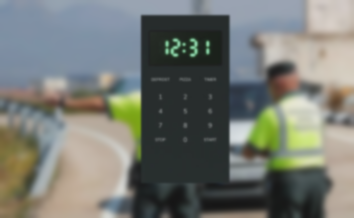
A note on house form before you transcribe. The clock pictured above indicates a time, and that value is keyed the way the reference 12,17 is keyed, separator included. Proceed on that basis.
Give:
12,31
